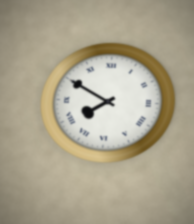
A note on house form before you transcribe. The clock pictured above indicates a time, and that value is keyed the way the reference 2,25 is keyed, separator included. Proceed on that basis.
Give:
7,50
